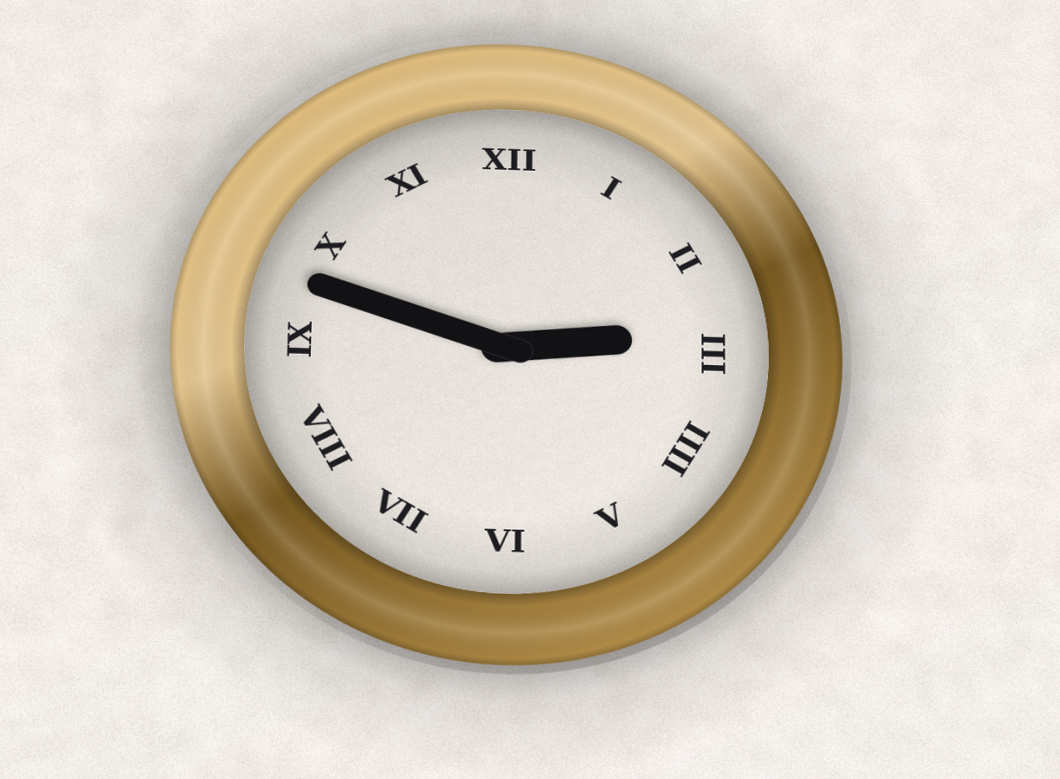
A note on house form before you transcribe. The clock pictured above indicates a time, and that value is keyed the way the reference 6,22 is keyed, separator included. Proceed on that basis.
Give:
2,48
